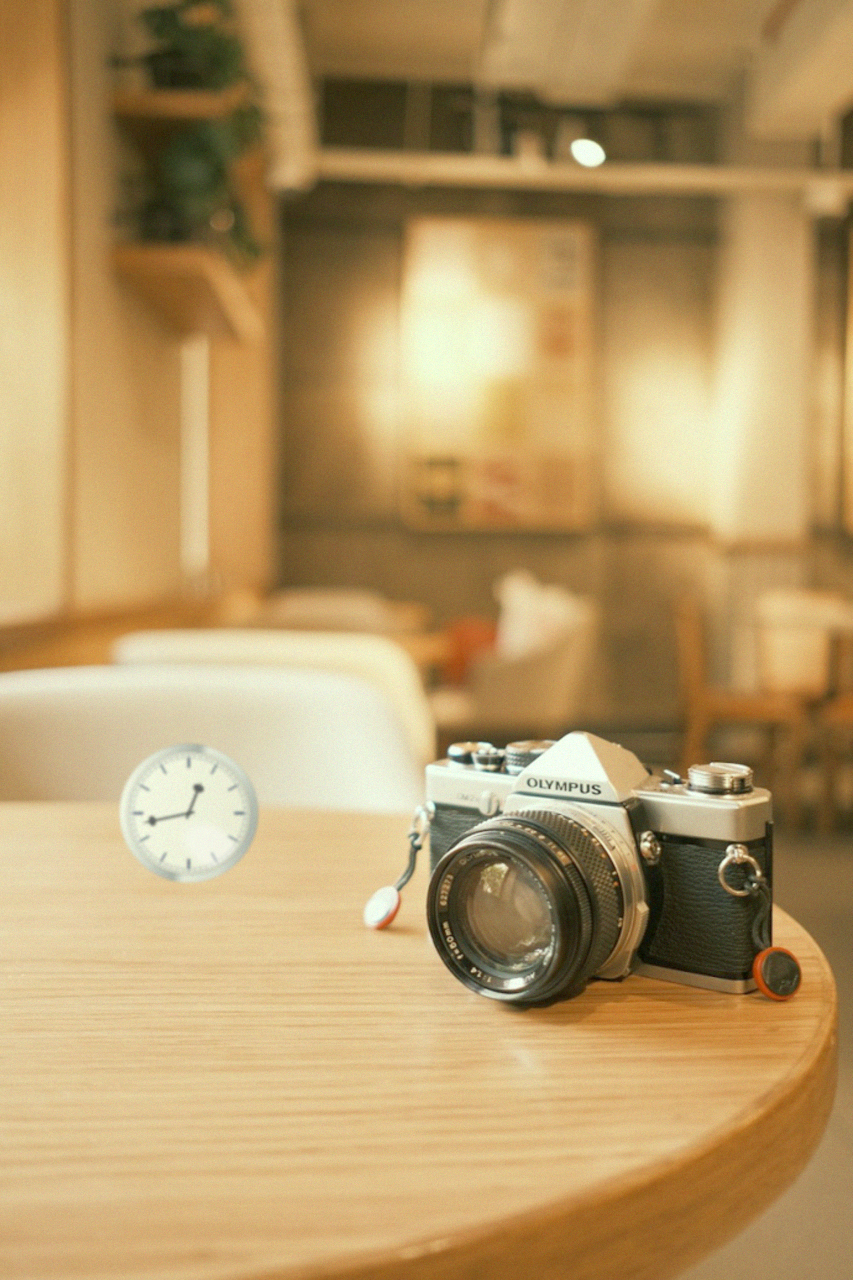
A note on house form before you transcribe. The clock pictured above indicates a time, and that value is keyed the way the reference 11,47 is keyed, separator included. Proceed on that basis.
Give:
12,43
